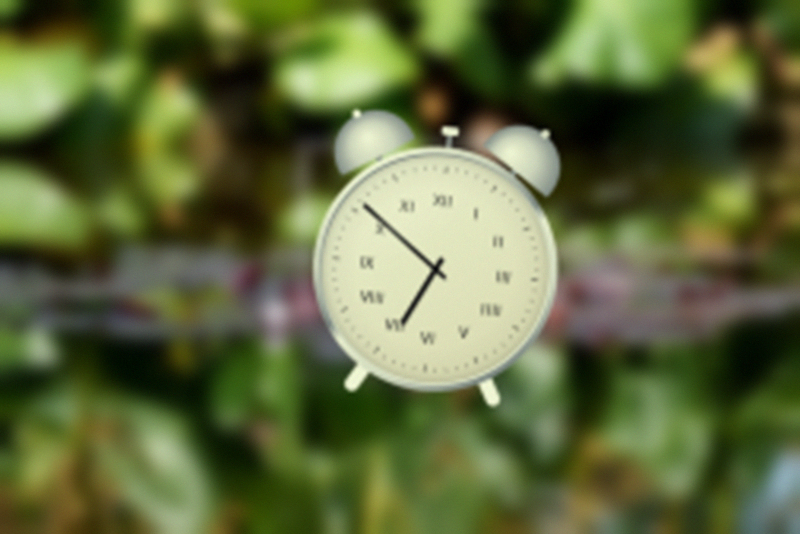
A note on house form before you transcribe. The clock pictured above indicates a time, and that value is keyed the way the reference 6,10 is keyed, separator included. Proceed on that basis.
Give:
6,51
